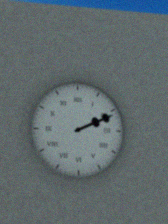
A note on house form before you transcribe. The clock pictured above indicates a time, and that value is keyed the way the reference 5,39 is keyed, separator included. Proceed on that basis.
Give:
2,11
